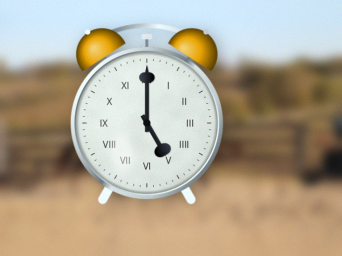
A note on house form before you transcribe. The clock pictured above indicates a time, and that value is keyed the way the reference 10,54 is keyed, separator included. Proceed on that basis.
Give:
5,00
